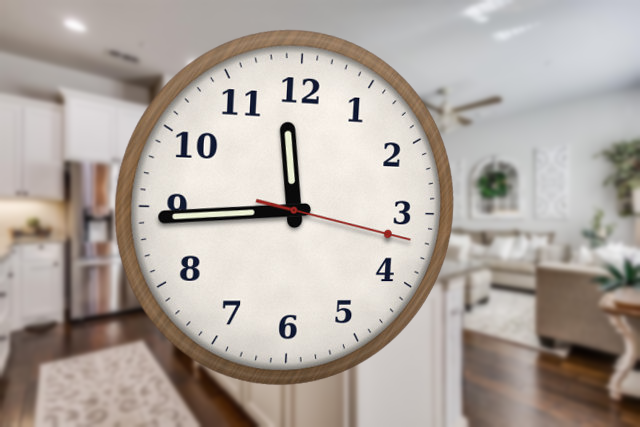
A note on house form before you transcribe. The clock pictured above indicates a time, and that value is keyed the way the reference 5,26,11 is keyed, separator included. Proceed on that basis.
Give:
11,44,17
